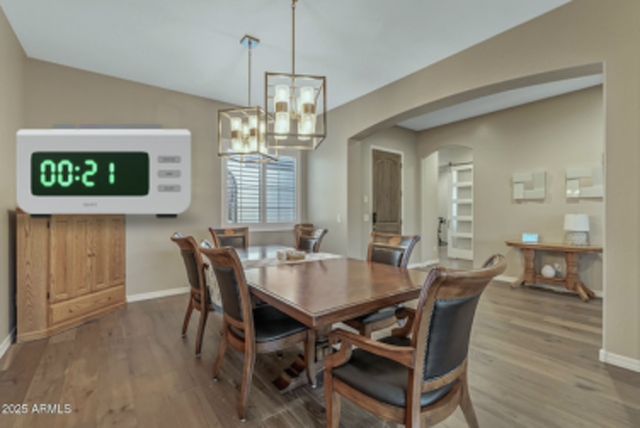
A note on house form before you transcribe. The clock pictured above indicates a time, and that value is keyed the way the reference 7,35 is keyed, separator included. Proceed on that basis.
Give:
0,21
